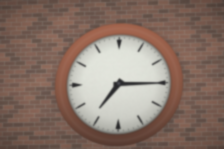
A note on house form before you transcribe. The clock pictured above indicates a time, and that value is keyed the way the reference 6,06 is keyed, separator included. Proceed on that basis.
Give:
7,15
